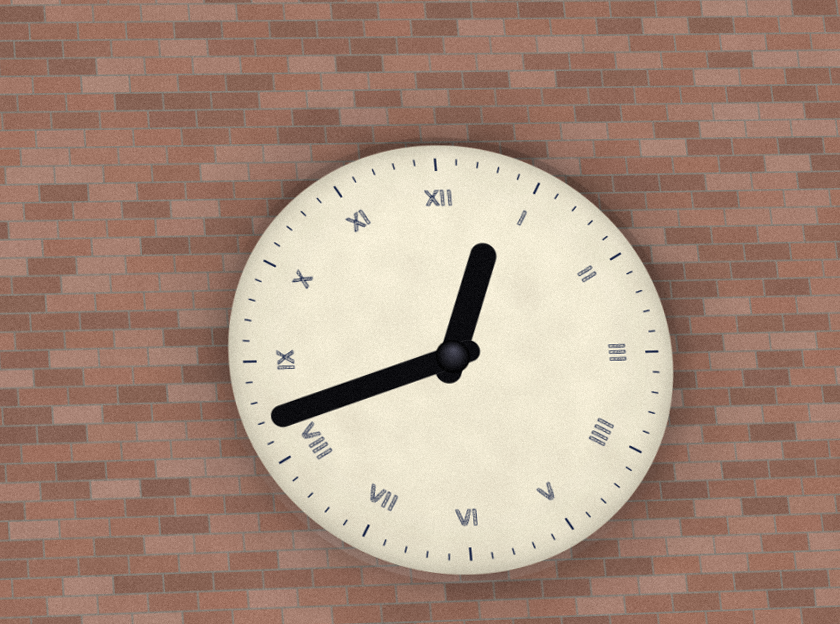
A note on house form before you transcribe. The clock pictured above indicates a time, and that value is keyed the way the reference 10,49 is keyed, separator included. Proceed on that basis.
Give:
12,42
